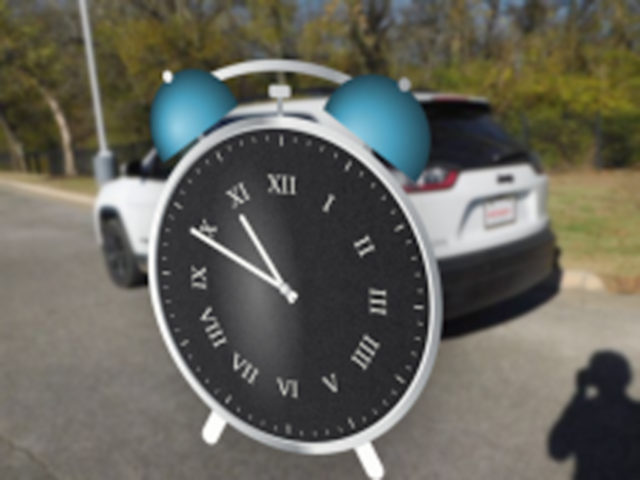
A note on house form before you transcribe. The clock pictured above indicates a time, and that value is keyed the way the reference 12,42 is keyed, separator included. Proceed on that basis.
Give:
10,49
